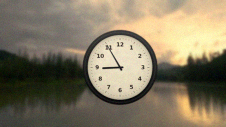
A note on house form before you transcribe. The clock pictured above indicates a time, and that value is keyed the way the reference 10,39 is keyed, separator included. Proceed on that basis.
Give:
8,55
